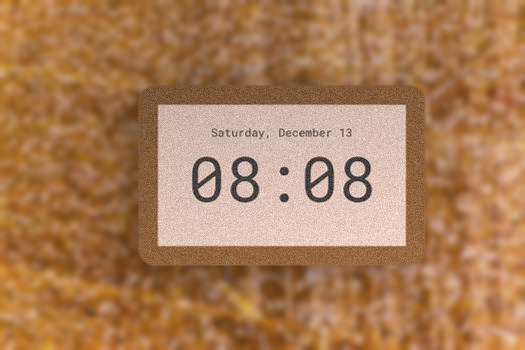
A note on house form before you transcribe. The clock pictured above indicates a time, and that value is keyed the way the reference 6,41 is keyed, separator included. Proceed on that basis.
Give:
8,08
